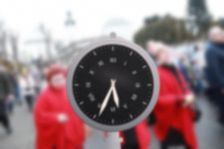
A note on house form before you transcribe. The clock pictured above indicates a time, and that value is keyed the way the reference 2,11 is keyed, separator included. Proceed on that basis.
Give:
5,34
